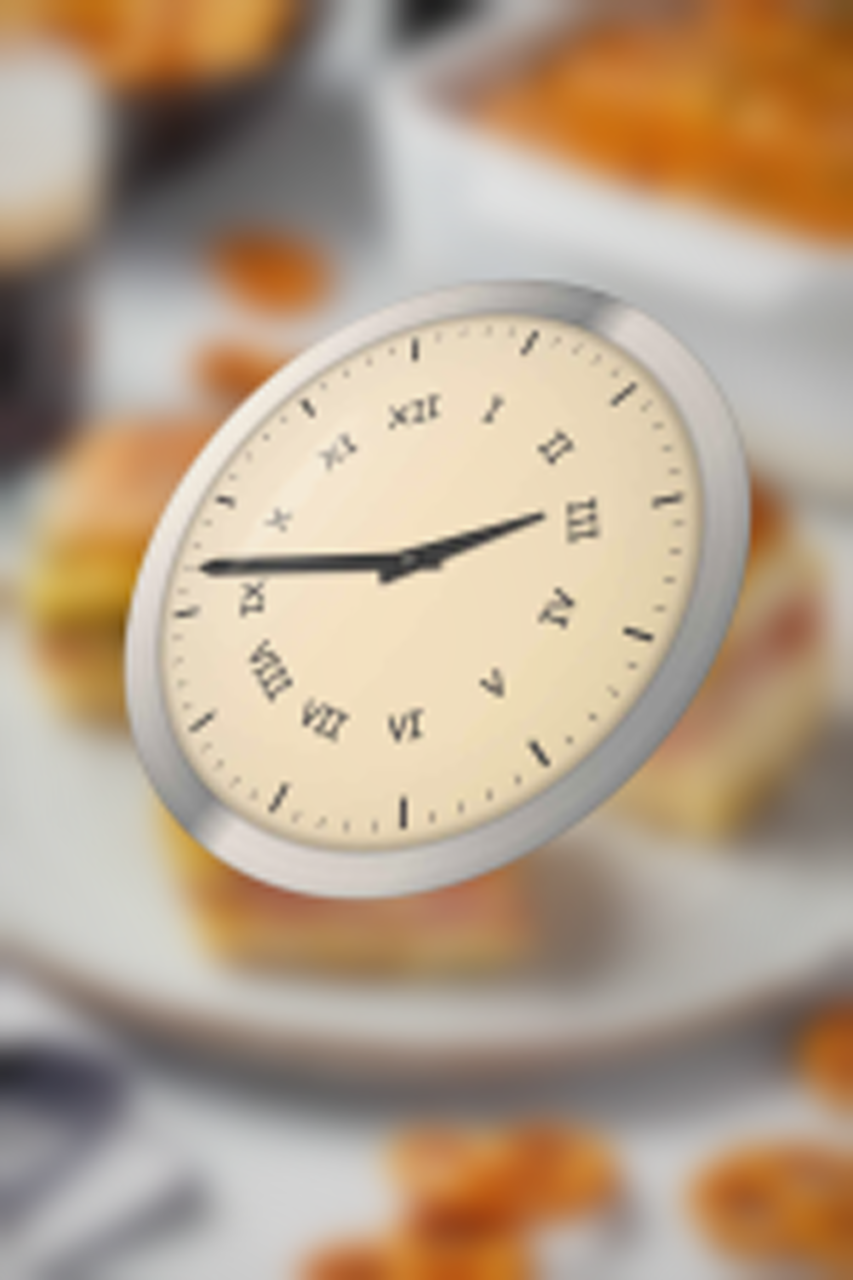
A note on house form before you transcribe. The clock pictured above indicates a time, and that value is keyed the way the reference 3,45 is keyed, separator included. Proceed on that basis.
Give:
2,47
